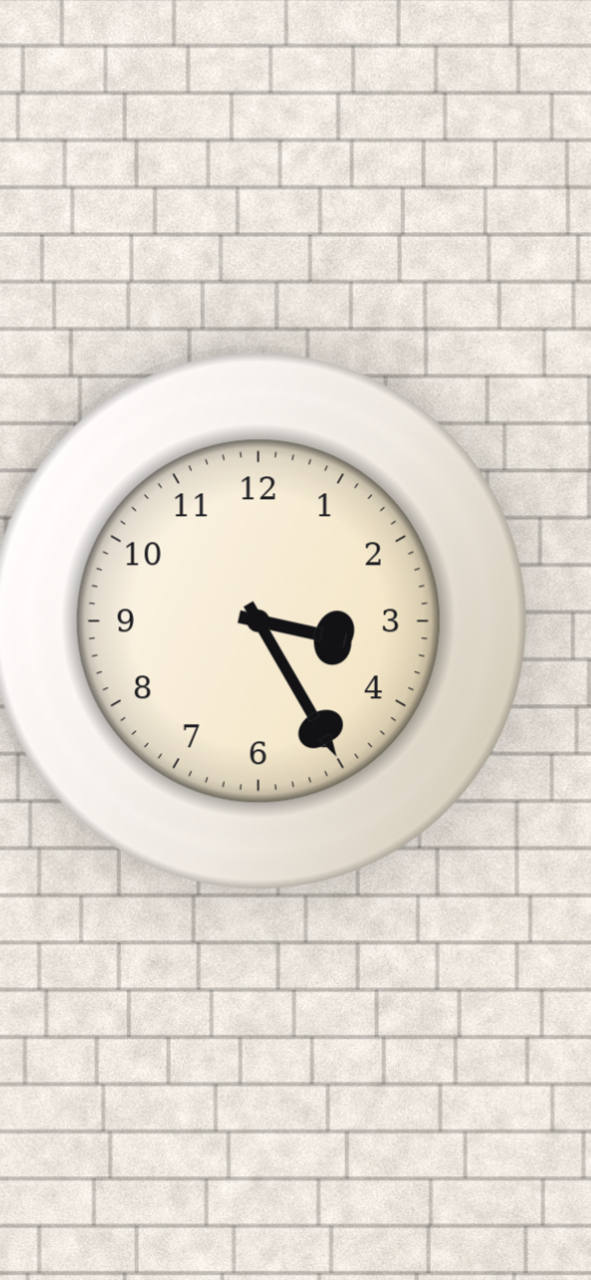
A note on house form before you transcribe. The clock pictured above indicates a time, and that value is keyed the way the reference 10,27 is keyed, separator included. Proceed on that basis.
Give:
3,25
